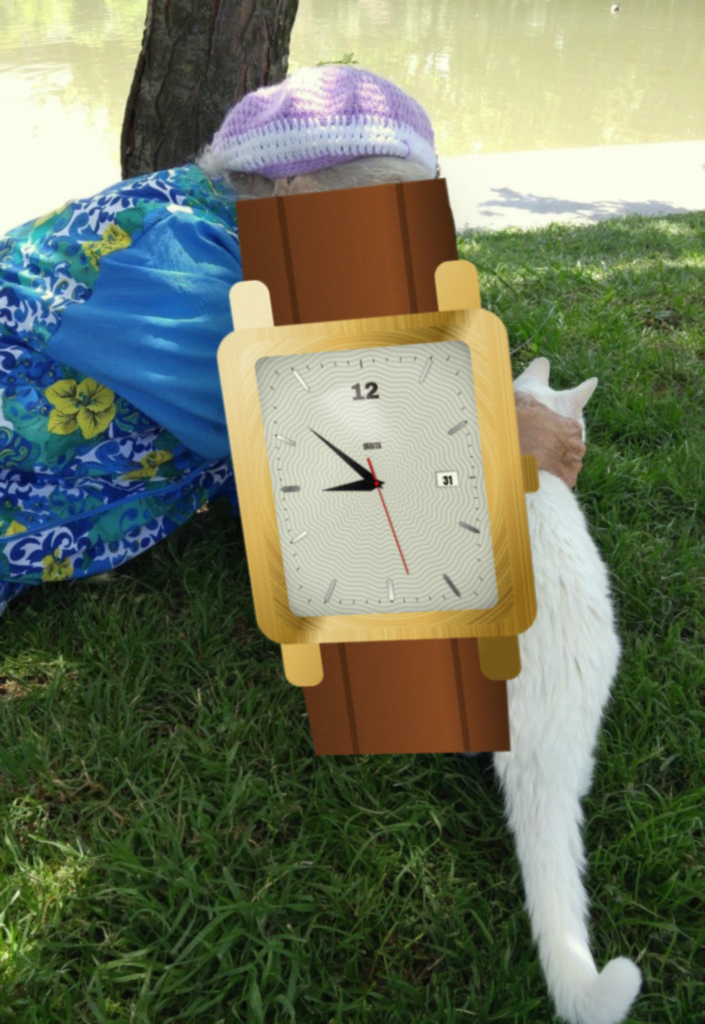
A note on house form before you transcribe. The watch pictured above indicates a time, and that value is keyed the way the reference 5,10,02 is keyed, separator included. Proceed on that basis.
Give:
8,52,28
